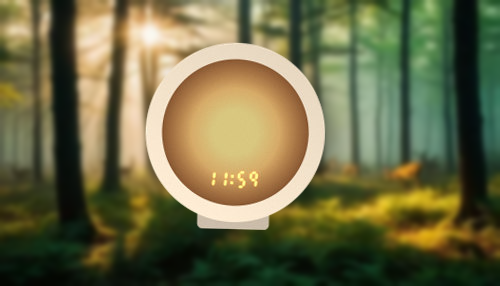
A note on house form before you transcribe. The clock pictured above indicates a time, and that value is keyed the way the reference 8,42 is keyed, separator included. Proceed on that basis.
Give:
11,59
